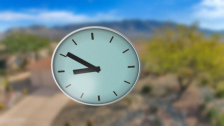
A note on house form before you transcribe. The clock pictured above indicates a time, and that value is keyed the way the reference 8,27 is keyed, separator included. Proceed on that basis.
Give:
8,51
